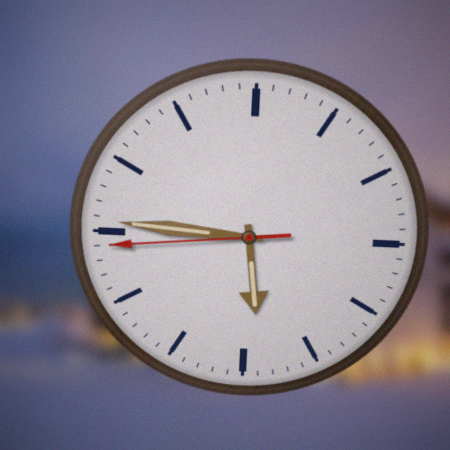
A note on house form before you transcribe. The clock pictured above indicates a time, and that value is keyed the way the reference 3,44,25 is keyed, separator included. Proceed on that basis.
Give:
5,45,44
